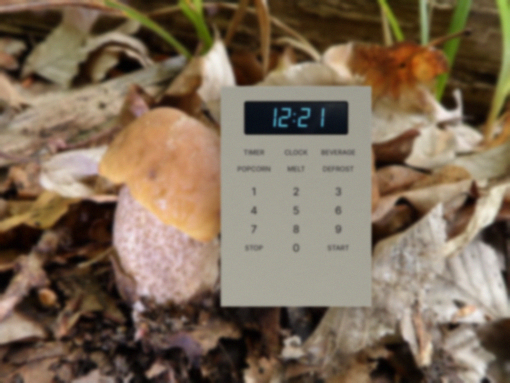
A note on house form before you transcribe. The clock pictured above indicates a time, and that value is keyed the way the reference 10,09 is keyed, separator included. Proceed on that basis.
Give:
12,21
